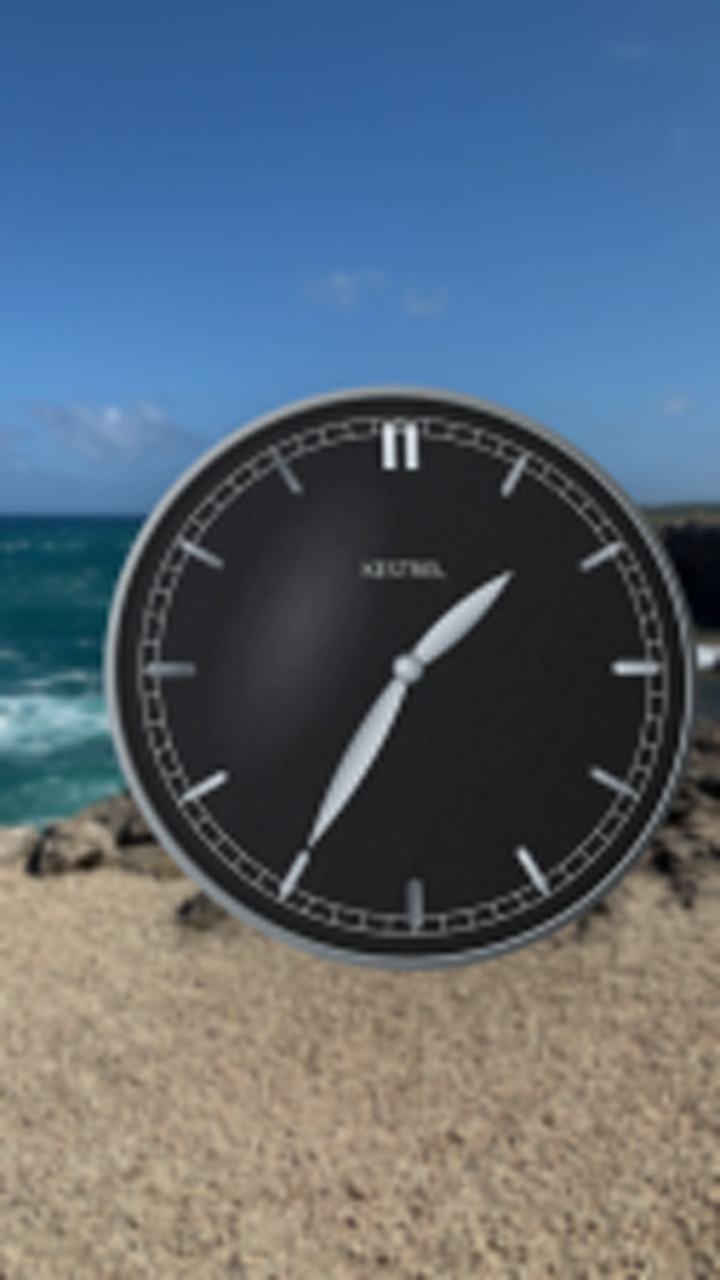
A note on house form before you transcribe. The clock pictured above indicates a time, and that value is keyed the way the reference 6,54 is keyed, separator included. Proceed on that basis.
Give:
1,35
